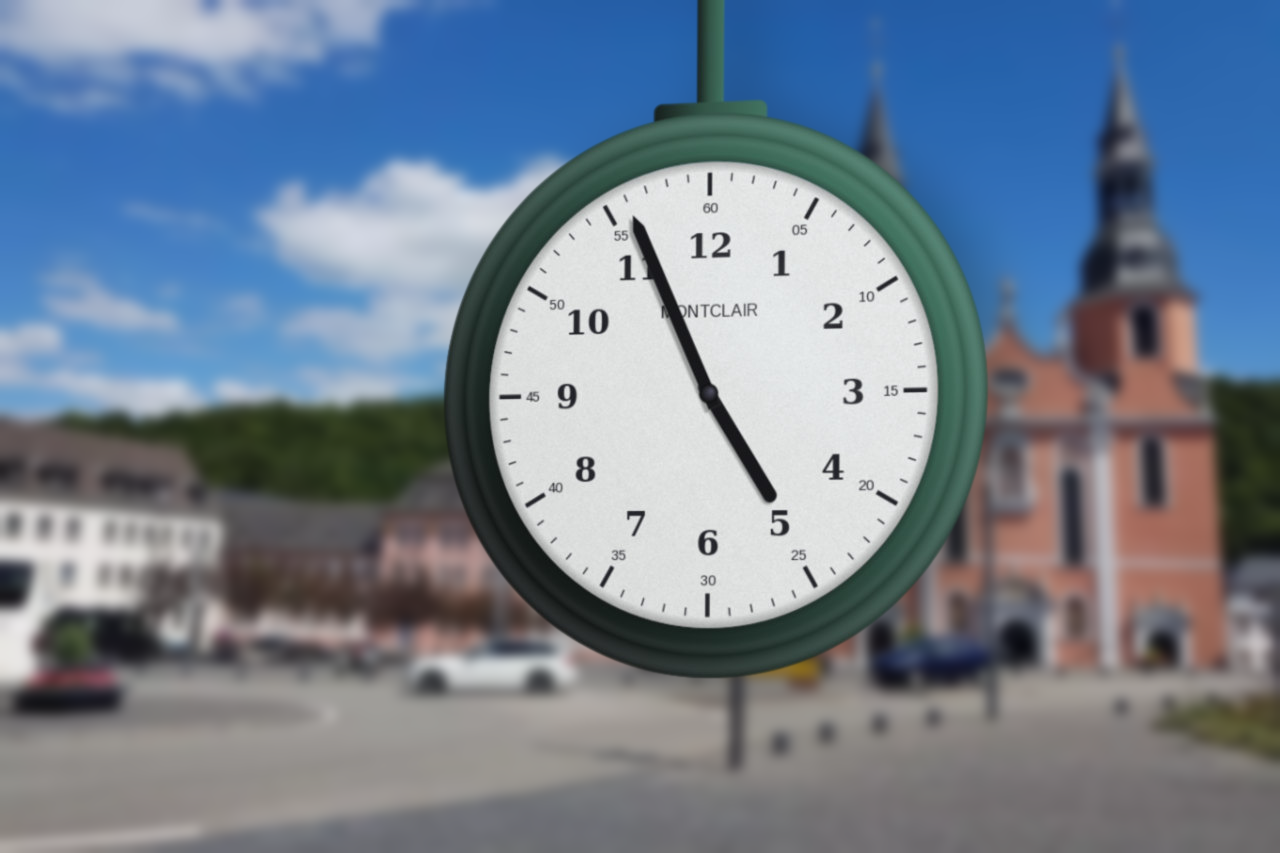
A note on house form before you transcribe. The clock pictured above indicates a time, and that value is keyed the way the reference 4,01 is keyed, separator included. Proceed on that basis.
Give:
4,56
